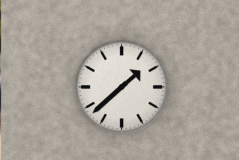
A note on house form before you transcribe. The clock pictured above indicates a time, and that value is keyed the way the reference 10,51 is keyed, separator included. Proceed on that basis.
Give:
1,38
